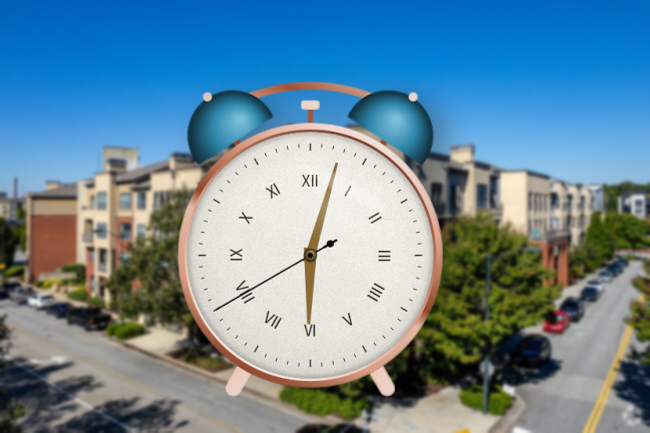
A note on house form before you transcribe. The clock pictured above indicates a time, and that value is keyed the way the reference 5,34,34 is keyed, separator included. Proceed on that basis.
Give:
6,02,40
